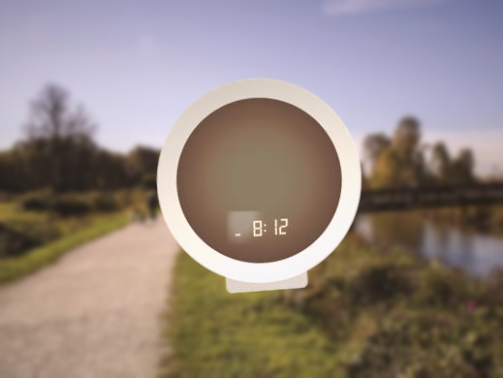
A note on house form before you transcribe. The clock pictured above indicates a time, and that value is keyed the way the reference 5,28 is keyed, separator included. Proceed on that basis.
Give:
8,12
